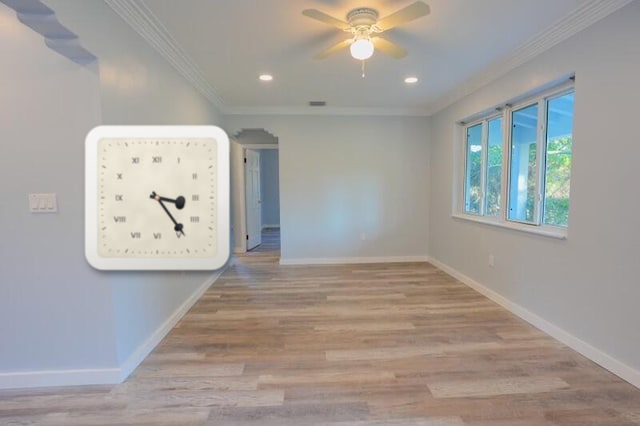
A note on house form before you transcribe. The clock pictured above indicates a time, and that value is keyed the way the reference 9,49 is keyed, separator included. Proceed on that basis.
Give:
3,24
